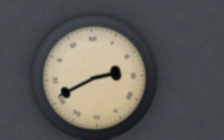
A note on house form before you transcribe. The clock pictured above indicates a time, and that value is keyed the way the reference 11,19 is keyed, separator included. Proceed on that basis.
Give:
2,41
